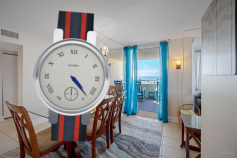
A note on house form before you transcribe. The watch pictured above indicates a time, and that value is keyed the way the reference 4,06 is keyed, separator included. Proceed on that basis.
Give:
4,23
